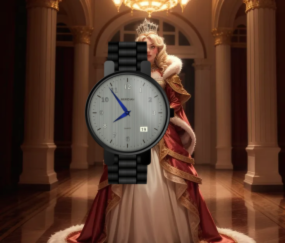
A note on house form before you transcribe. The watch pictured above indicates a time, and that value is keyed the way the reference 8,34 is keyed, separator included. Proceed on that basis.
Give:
7,54
